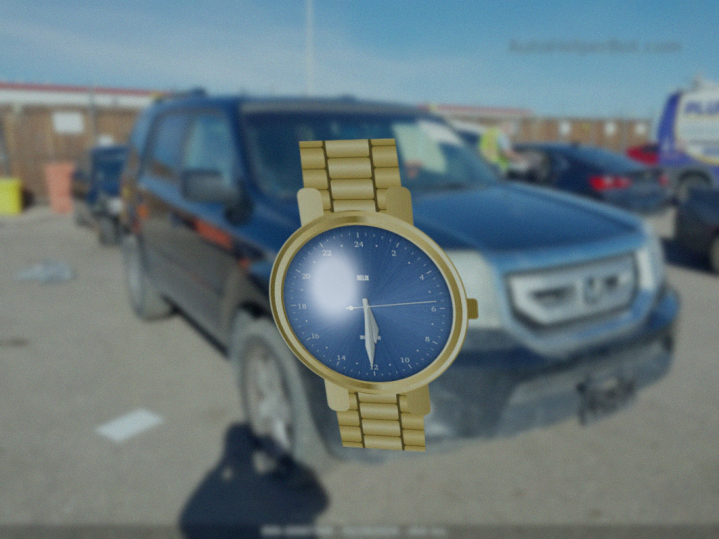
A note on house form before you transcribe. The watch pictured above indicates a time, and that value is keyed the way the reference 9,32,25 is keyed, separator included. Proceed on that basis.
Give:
11,30,14
